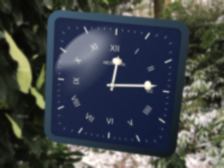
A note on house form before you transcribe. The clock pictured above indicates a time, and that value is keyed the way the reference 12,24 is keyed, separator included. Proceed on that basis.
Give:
12,14
